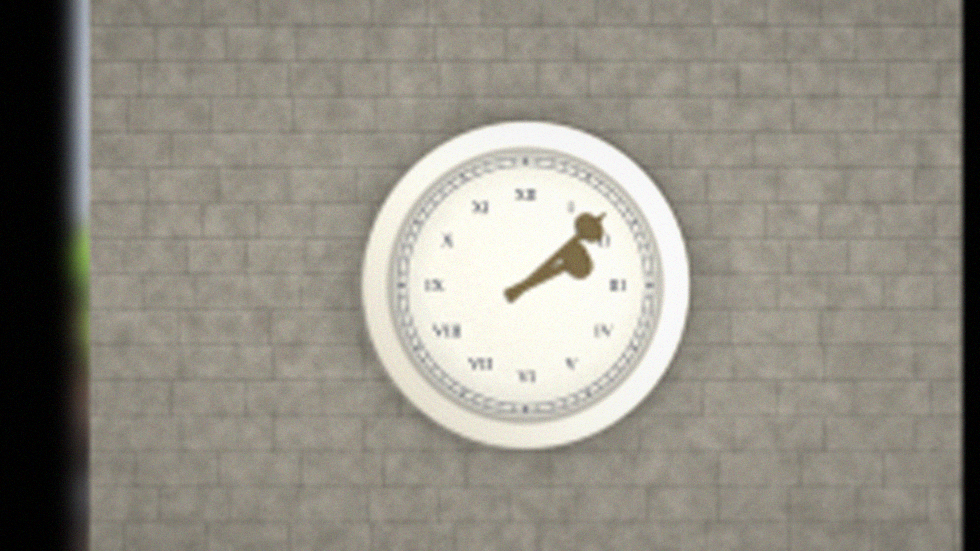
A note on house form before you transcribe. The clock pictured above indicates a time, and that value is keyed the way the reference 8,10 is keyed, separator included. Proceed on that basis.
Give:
2,08
